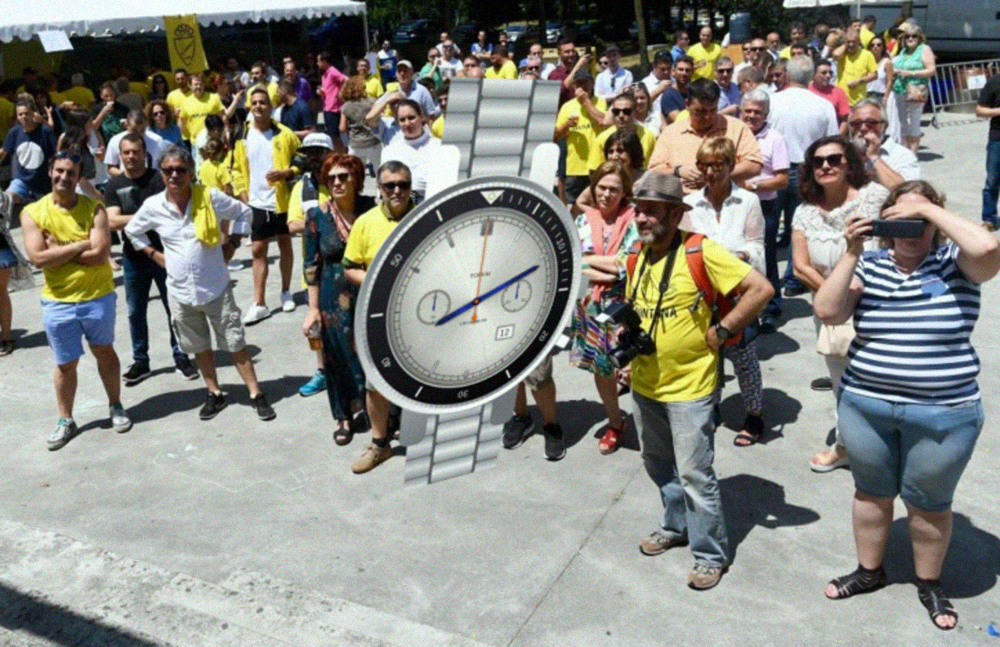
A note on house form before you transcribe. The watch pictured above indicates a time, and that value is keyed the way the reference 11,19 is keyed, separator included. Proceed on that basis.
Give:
8,11
